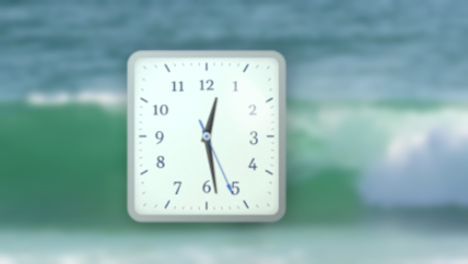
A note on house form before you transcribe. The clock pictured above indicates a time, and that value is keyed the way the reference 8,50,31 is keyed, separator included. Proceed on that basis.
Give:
12,28,26
